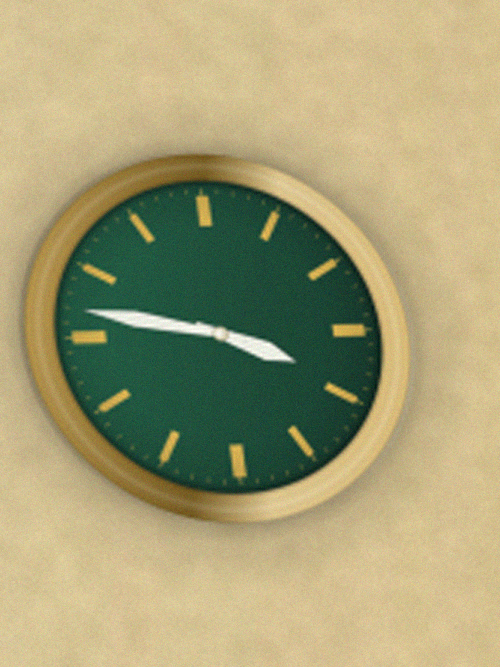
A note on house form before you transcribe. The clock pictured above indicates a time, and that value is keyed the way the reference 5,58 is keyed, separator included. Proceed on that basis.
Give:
3,47
